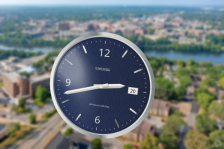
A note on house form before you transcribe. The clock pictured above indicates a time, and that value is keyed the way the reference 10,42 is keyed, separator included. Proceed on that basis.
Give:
2,42
